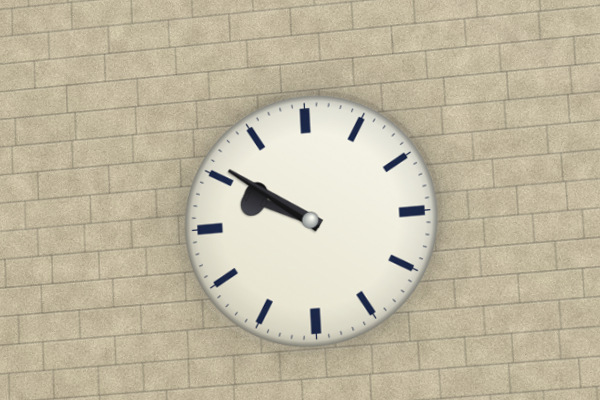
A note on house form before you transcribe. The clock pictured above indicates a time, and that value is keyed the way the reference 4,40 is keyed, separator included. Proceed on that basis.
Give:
9,51
